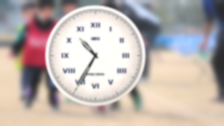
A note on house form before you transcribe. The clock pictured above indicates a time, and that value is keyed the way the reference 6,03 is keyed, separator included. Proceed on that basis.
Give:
10,35
